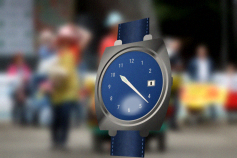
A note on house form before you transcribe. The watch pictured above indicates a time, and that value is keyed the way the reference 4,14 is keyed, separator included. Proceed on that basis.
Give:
10,22
